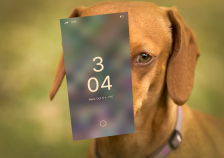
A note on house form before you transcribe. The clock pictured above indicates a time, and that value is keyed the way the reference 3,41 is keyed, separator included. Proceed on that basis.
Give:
3,04
